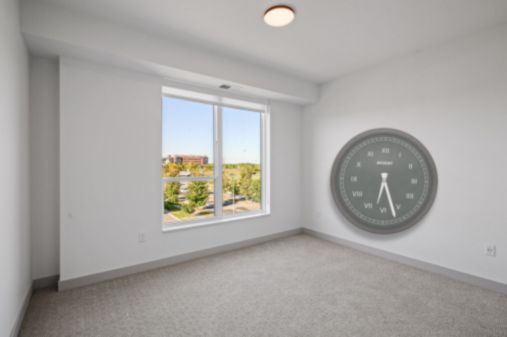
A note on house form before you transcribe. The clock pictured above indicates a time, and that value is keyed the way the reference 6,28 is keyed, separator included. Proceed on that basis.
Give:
6,27
